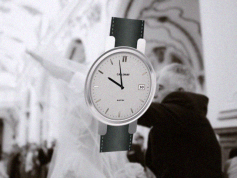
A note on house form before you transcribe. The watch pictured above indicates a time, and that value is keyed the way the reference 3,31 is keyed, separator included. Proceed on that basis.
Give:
9,58
